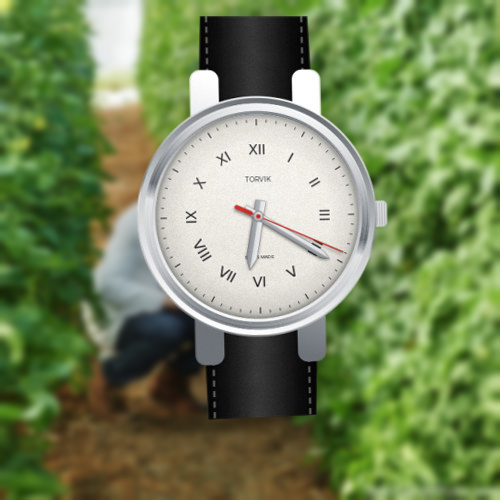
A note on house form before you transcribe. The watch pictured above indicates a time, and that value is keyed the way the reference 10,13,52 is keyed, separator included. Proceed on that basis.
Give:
6,20,19
